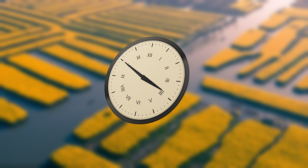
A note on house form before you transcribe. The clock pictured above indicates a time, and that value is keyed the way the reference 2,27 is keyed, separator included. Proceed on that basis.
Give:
3,50
